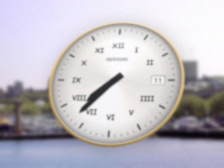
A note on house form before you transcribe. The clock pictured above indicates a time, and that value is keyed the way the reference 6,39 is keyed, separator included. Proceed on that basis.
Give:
7,37
